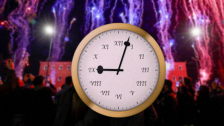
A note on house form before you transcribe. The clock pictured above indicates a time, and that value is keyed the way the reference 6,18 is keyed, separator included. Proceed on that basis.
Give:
9,03
